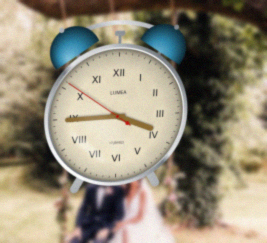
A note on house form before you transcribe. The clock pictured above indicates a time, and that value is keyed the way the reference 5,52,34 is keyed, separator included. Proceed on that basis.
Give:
3,44,51
